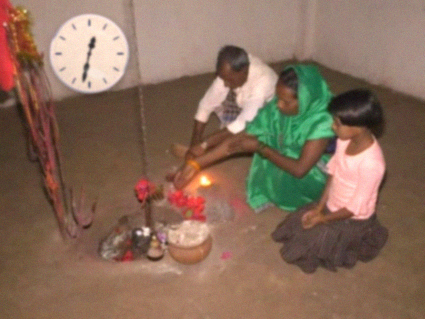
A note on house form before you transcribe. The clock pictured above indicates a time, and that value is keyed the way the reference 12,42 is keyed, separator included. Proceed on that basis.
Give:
12,32
